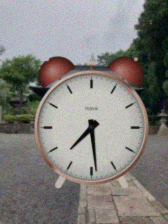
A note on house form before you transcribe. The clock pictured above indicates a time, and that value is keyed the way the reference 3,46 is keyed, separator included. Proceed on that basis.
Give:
7,29
